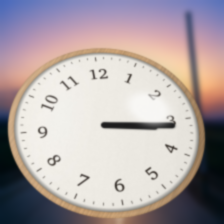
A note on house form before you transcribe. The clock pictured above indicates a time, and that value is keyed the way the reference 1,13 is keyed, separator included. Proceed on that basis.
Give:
3,16
